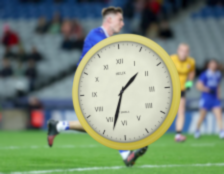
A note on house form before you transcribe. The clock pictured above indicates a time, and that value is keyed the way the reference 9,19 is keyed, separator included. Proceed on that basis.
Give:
1,33
